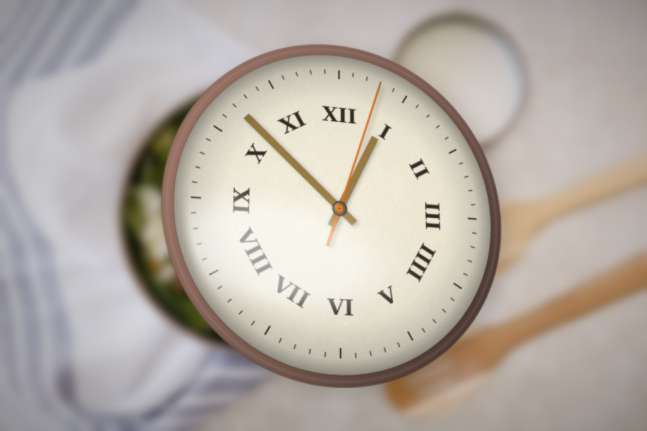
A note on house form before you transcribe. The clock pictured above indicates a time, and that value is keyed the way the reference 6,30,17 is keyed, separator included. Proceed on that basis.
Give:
12,52,03
